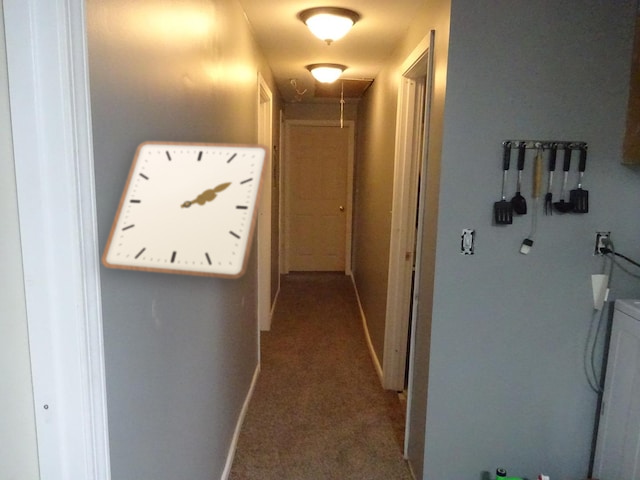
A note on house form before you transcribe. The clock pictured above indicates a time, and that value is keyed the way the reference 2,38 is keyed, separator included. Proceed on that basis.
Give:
2,09
